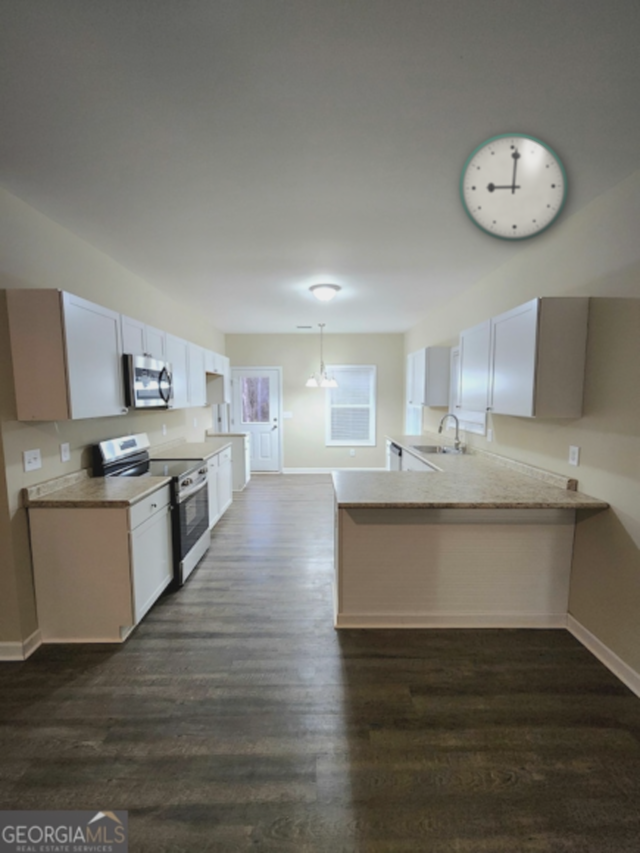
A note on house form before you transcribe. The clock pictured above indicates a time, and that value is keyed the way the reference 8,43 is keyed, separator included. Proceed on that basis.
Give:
9,01
